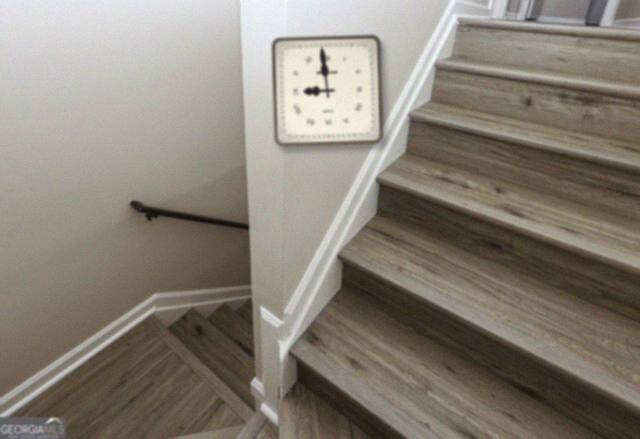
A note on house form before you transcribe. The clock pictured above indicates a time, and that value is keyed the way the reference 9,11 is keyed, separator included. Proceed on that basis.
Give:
8,59
